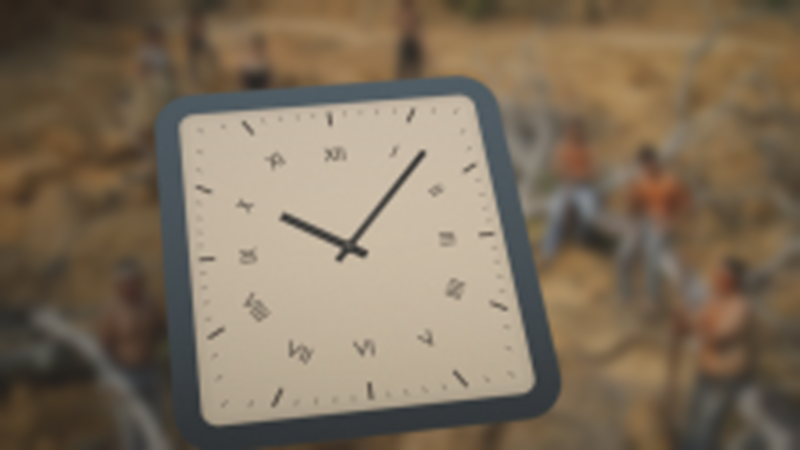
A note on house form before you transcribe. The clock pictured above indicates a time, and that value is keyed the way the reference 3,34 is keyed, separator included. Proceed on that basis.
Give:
10,07
